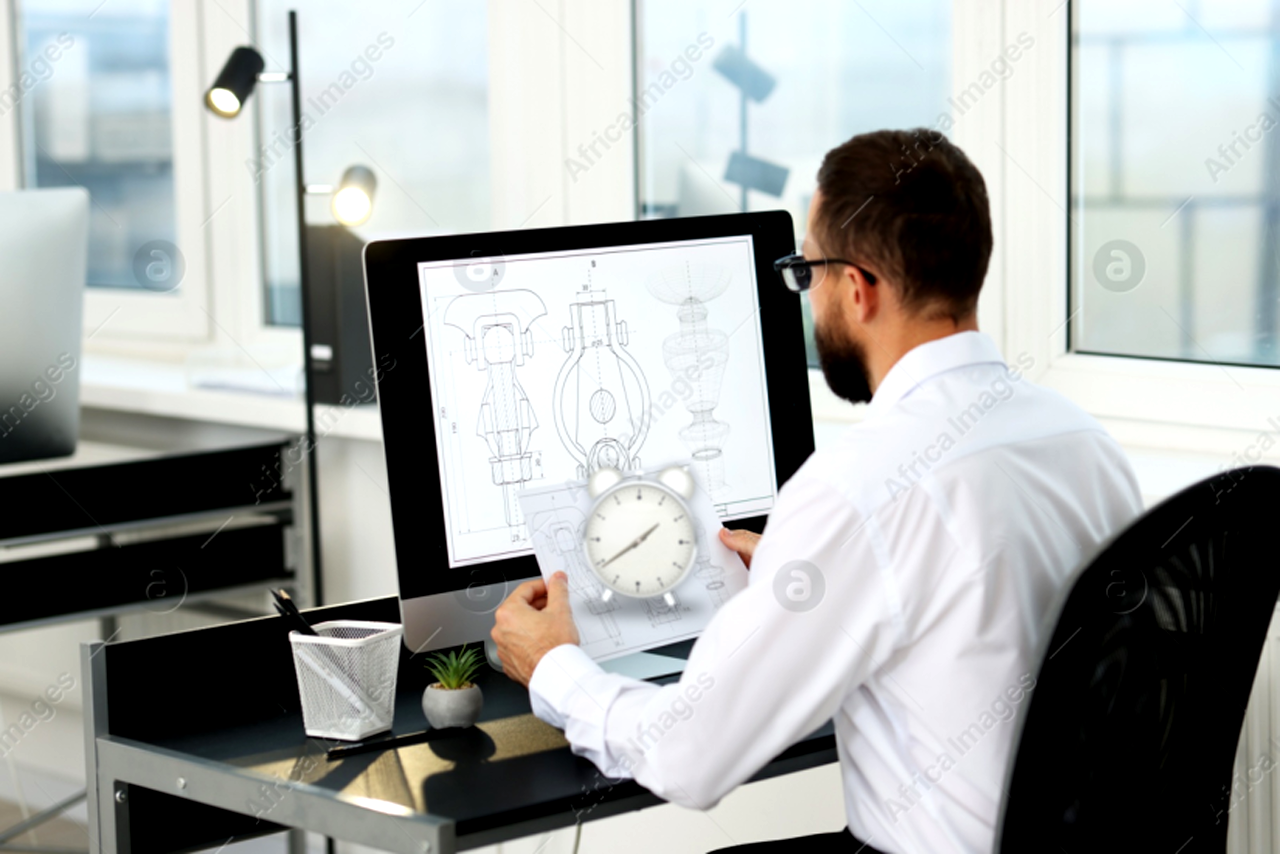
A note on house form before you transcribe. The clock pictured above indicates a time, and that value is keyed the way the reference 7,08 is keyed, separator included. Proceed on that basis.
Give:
1,39
